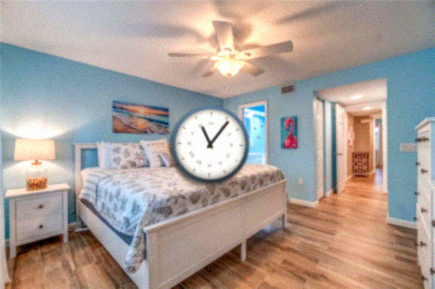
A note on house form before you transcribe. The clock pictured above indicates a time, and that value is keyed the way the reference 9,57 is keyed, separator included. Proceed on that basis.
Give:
11,06
